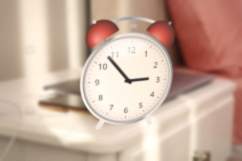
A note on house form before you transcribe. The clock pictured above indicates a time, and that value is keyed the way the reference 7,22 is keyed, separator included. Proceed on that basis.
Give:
2,53
